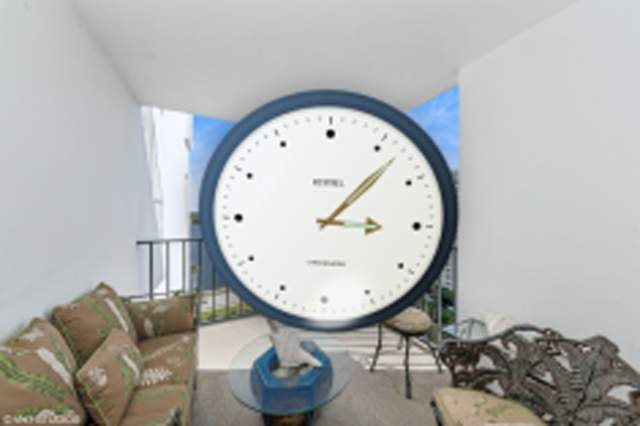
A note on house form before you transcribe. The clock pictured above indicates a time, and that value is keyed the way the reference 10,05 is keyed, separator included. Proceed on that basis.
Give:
3,07
